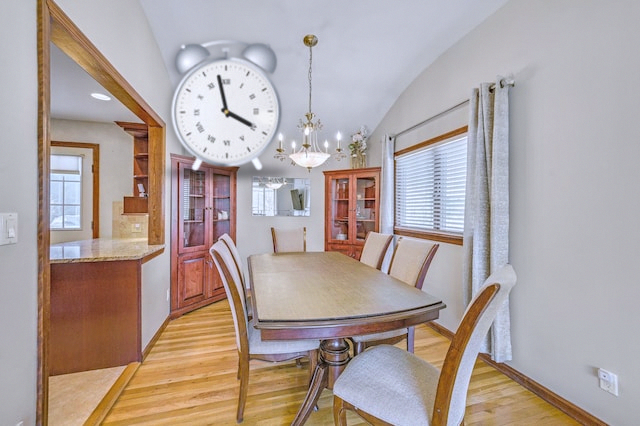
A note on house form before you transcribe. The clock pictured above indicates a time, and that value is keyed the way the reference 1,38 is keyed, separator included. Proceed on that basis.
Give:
3,58
